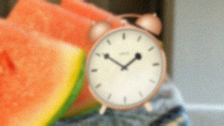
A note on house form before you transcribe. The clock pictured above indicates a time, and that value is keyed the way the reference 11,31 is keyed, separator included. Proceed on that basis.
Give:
1,51
